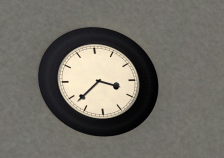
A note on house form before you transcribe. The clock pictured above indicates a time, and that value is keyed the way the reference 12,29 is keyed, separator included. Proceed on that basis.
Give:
3,38
